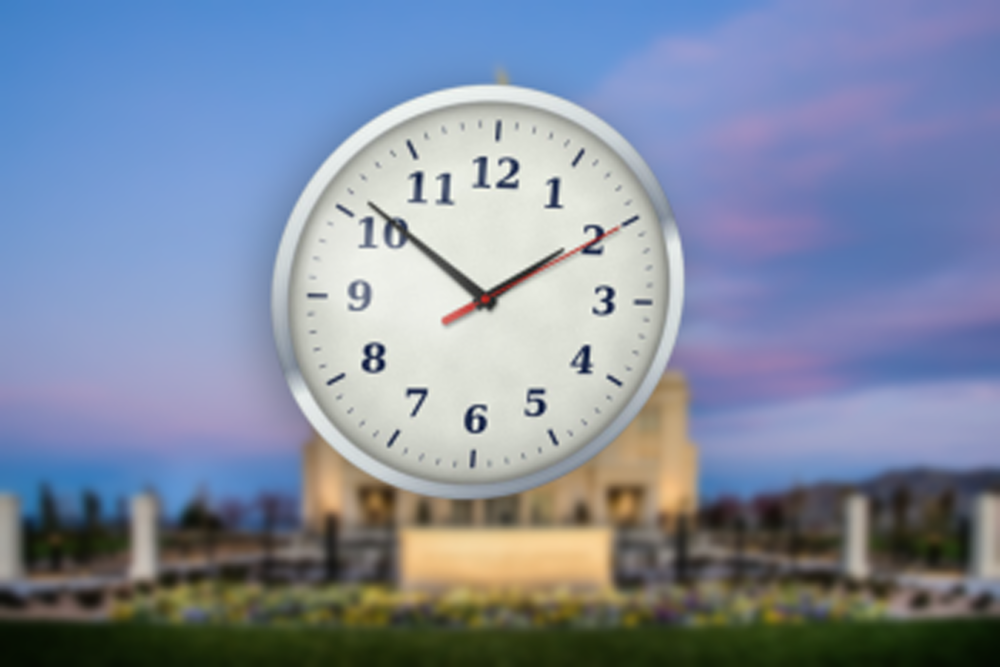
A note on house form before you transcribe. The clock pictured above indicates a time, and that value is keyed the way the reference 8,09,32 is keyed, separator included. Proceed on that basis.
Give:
1,51,10
